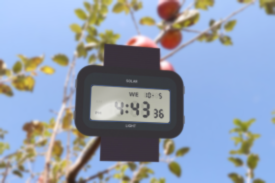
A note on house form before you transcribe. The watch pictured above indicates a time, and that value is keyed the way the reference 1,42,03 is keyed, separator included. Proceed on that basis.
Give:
4,43,36
